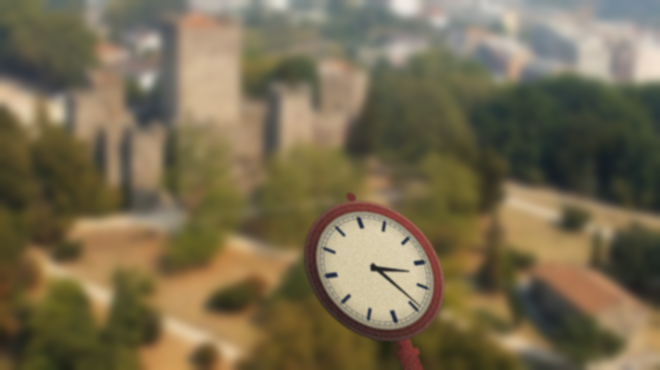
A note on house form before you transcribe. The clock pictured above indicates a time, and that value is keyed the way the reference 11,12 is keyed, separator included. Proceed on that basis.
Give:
3,24
